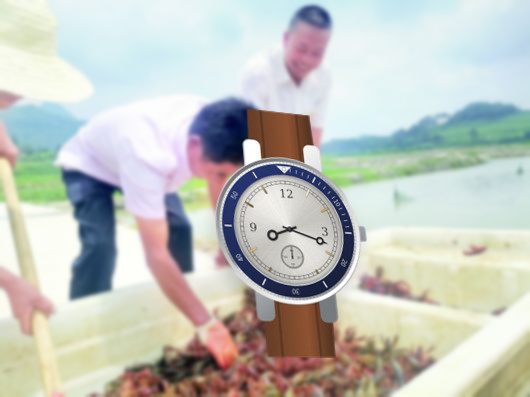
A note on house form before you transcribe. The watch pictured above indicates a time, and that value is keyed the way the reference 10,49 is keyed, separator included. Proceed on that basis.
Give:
8,18
